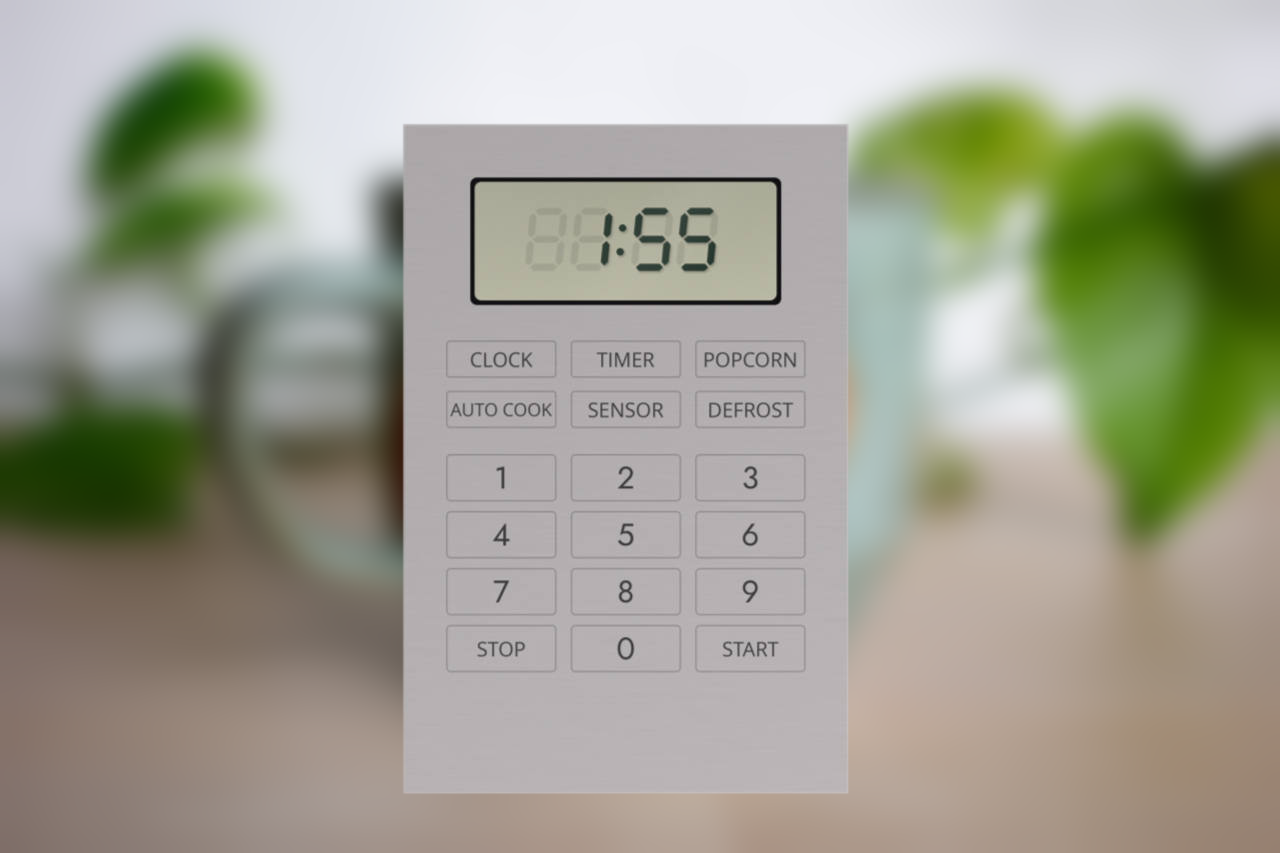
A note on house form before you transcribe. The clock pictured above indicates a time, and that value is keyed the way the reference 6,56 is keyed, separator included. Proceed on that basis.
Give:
1,55
